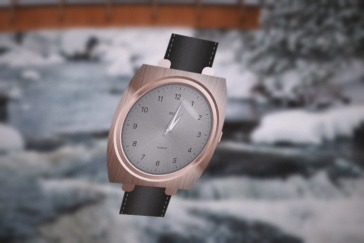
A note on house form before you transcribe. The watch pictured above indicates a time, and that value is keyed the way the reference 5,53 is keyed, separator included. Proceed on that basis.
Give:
1,02
